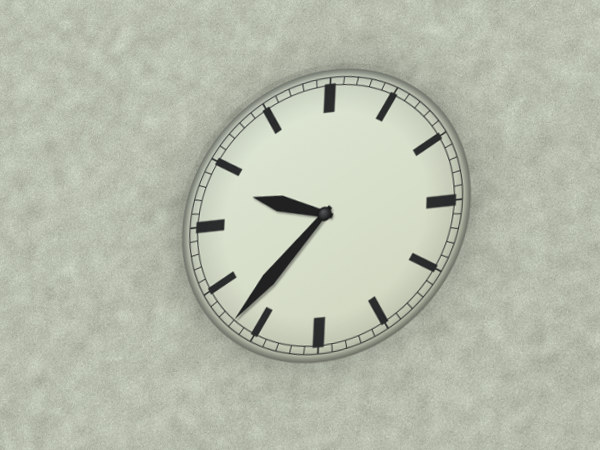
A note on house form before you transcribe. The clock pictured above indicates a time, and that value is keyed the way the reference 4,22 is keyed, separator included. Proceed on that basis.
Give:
9,37
